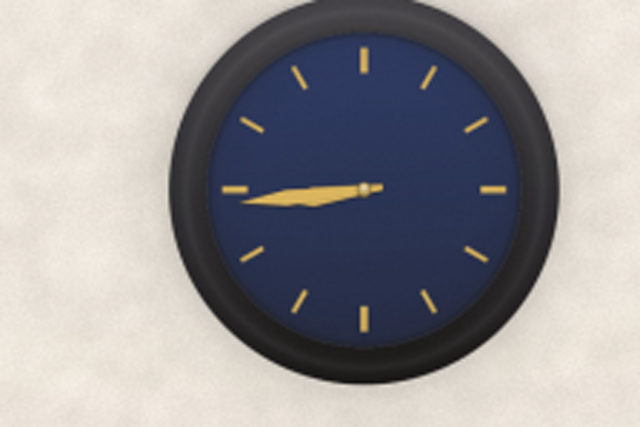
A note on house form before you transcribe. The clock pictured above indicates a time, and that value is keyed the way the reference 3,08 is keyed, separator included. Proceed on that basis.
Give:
8,44
